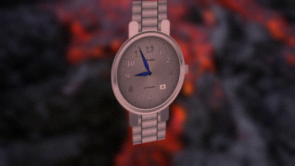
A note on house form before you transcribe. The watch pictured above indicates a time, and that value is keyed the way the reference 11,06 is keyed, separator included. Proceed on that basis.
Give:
8,56
